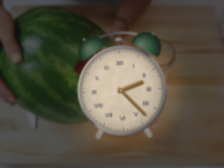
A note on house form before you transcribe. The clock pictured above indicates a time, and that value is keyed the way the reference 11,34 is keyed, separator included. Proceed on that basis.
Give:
2,23
